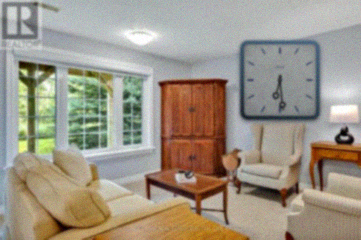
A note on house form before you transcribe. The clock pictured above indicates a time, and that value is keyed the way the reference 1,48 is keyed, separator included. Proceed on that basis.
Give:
6,29
